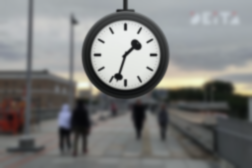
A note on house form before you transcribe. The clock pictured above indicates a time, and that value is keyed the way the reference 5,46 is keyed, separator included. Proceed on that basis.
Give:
1,33
